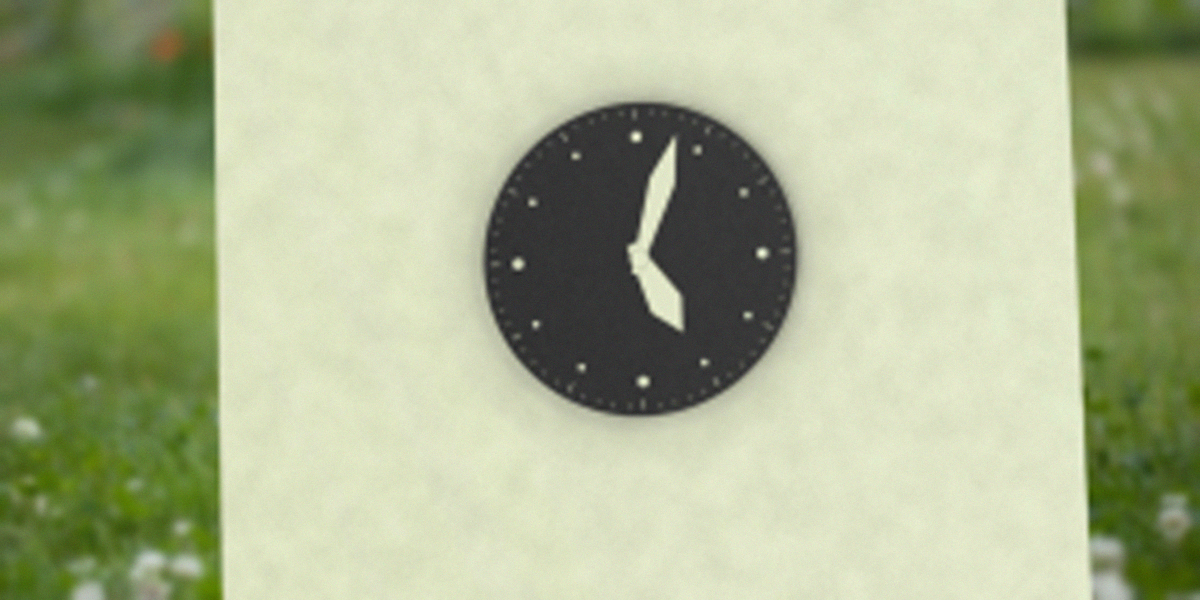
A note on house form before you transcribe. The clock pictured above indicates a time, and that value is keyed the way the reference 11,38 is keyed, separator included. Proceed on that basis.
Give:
5,03
